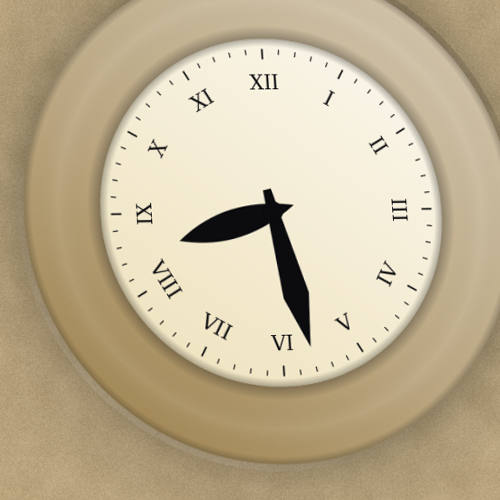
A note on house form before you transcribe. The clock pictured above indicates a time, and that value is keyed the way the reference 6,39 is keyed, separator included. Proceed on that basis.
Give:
8,28
